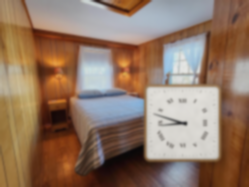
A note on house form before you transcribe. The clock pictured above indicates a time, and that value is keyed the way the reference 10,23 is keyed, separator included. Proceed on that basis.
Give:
8,48
